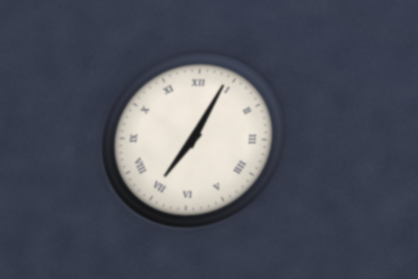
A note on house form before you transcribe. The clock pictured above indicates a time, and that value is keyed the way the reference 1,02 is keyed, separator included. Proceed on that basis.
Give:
7,04
